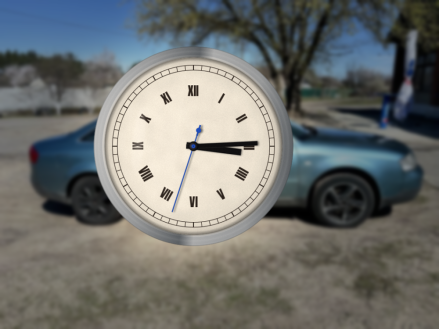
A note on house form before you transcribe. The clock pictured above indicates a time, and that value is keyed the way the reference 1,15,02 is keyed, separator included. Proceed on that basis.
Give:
3,14,33
